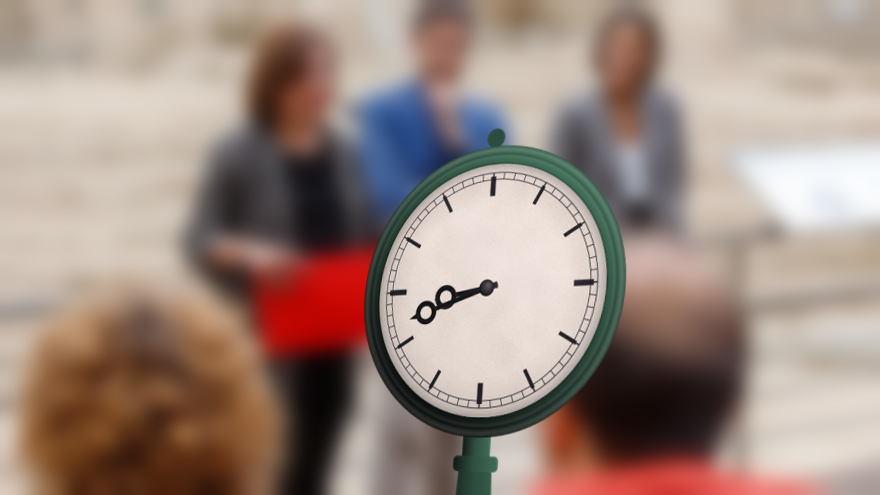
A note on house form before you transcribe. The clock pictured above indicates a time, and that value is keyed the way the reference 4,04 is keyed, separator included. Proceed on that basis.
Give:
8,42
